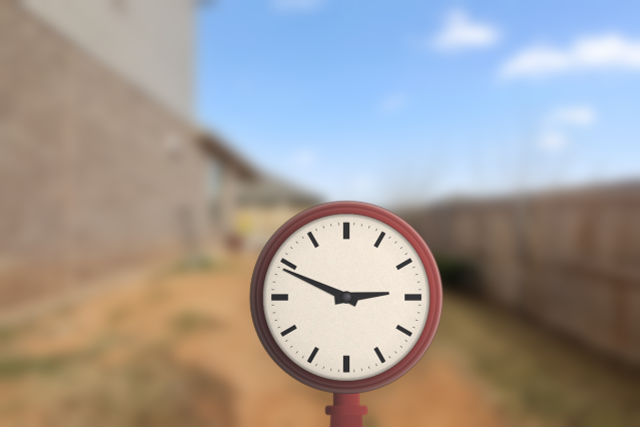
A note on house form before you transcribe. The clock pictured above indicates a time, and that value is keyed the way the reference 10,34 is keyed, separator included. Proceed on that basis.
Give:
2,49
